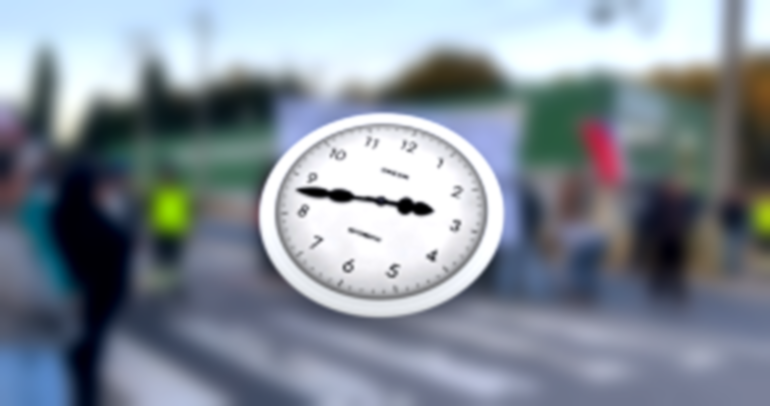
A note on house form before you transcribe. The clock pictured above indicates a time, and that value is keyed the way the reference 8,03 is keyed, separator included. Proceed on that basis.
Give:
2,43
